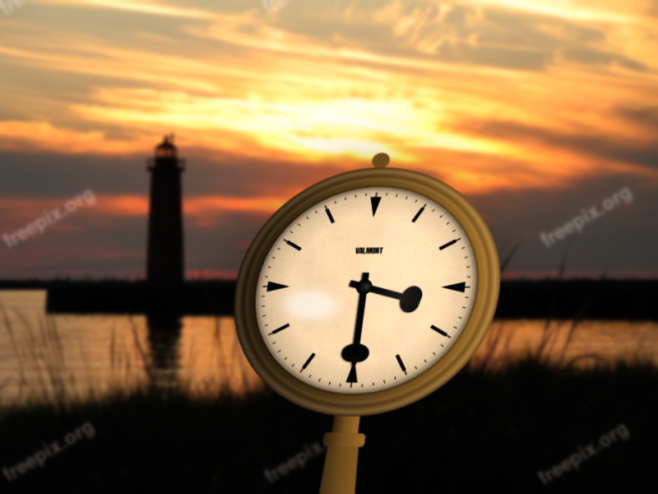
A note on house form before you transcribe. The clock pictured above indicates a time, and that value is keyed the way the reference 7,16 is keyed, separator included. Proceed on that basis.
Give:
3,30
